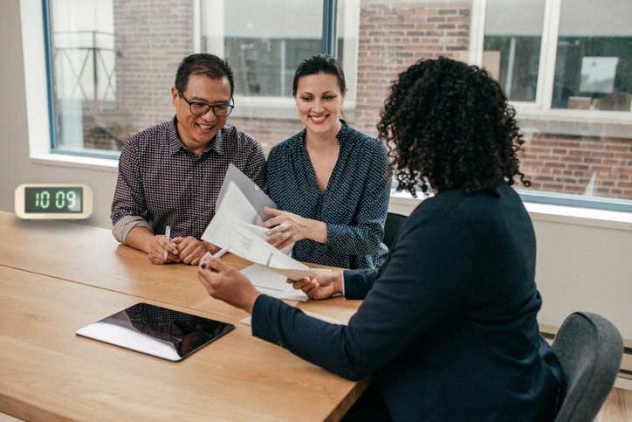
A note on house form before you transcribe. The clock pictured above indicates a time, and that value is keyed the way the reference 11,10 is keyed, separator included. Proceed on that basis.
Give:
10,09
